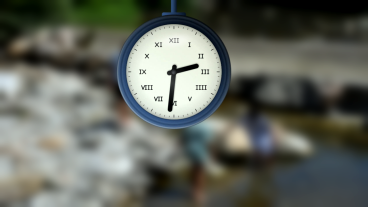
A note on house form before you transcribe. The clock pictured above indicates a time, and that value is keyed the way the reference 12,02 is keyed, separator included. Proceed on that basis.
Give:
2,31
